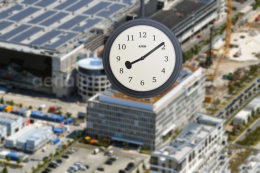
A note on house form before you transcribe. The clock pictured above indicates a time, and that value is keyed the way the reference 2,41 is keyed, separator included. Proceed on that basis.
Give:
8,09
